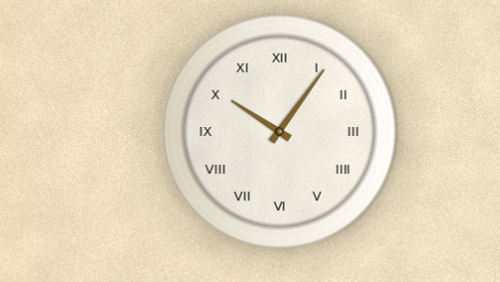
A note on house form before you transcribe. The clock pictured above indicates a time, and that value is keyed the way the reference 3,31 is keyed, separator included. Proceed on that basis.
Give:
10,06
